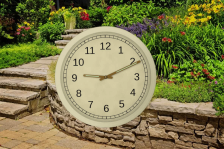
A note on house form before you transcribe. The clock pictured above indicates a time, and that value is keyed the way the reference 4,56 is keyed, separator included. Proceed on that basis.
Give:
9,11
